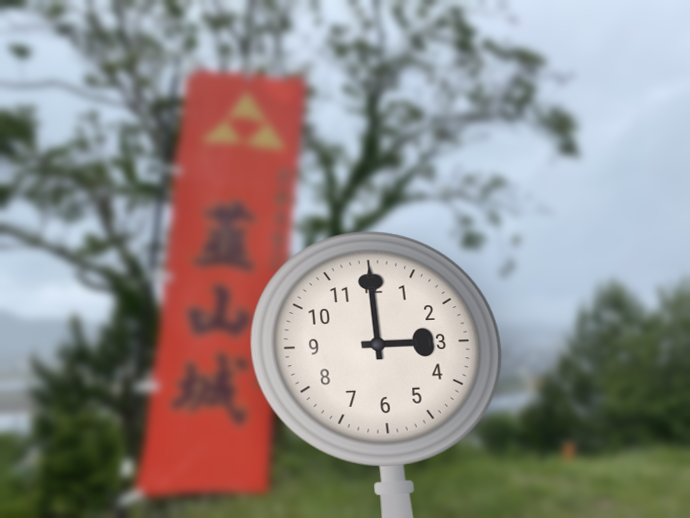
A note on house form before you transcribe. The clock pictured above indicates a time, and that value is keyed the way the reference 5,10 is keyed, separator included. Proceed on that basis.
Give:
3,00
